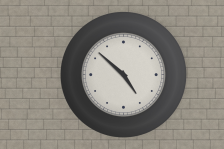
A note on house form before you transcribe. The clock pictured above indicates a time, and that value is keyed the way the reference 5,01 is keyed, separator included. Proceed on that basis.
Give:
4,52
